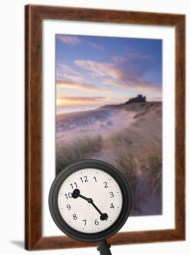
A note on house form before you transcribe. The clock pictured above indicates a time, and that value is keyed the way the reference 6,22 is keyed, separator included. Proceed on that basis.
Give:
10,26
